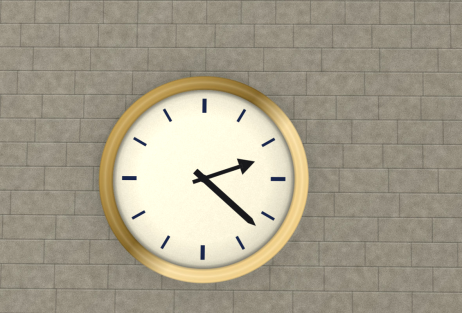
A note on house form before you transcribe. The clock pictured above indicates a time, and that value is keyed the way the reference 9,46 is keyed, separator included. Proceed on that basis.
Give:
2,22
